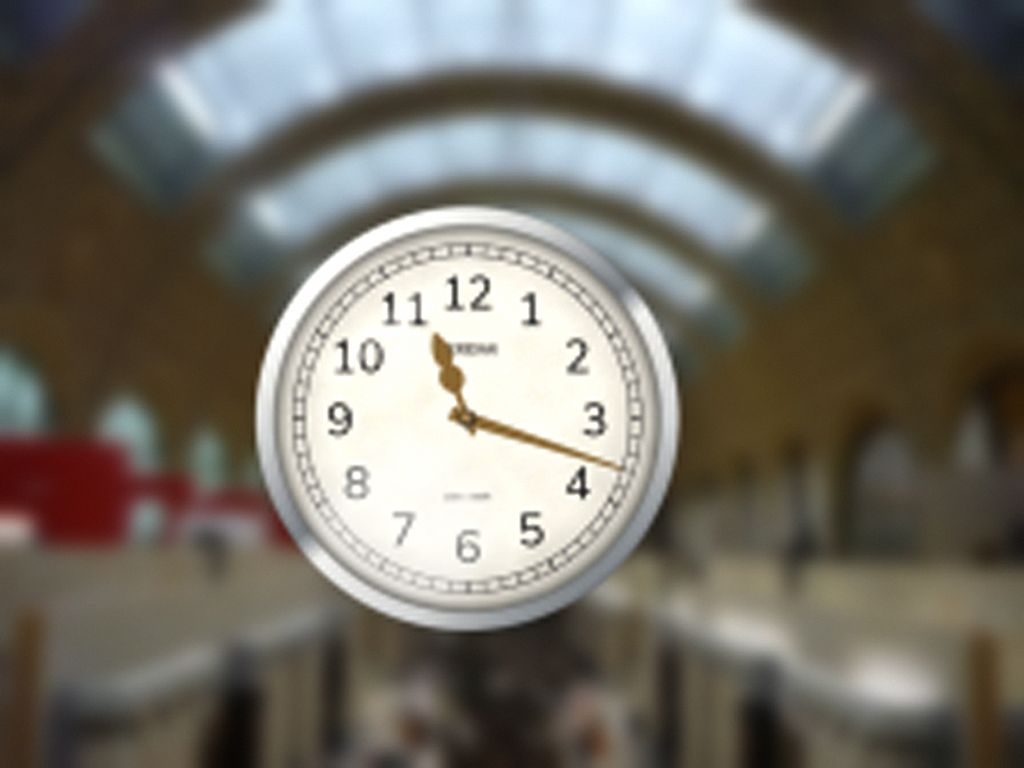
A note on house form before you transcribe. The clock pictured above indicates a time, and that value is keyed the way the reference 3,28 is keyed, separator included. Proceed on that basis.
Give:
11,18
